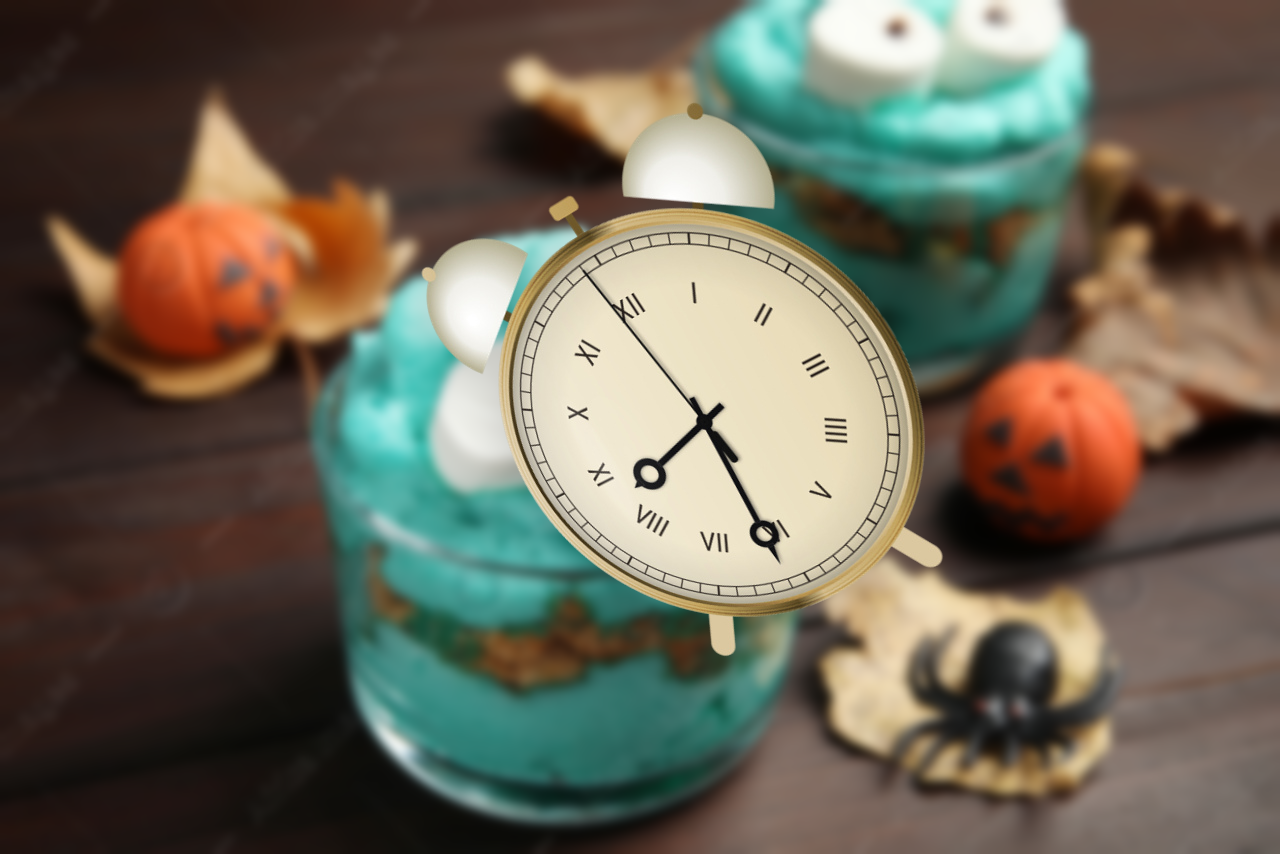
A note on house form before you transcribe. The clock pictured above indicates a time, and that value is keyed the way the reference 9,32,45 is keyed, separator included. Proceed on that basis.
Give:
8,30,59
